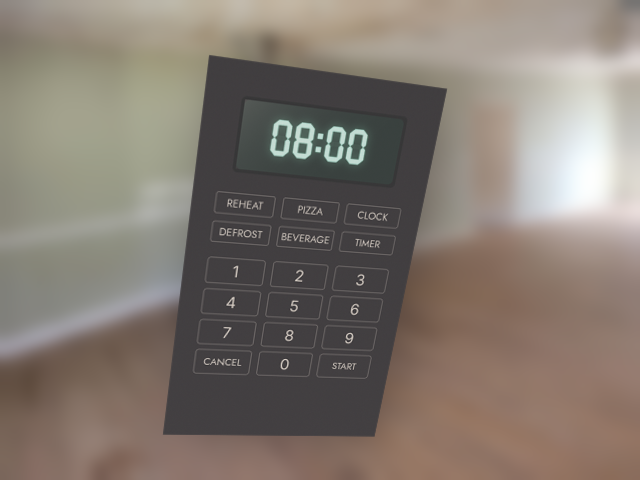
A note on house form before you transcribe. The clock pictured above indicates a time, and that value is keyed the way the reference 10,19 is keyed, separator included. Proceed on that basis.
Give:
8,00
